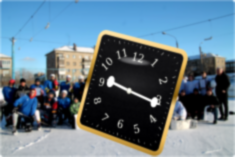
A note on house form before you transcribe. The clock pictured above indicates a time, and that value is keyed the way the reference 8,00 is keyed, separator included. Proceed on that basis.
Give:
9,16
